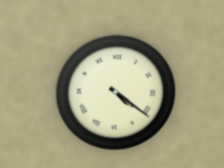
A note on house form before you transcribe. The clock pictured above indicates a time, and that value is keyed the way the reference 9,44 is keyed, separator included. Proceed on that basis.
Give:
4,21
